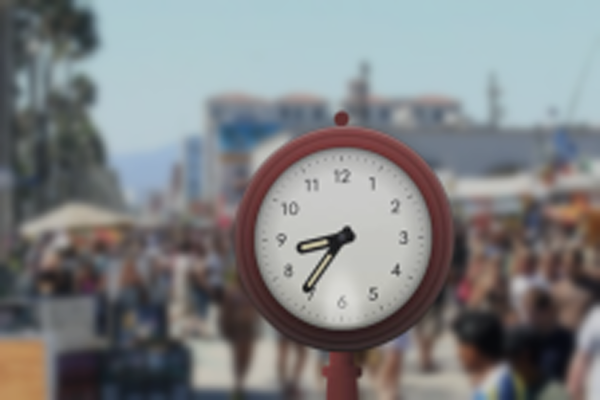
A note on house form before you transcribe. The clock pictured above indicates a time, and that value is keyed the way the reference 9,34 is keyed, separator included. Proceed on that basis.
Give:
8,36
